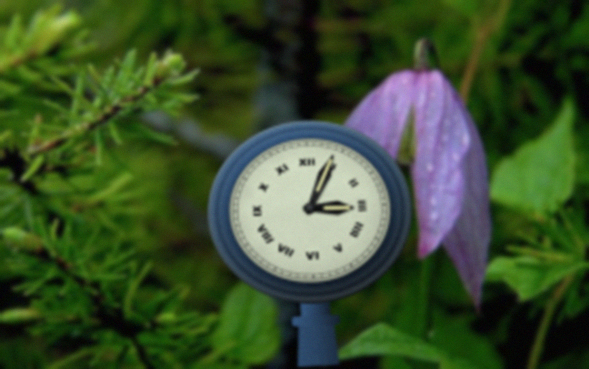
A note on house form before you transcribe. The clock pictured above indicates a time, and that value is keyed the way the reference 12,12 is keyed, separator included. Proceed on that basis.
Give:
3,04
